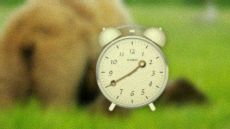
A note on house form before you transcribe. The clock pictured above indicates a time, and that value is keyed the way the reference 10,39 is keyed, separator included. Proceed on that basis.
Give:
1,40
